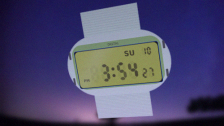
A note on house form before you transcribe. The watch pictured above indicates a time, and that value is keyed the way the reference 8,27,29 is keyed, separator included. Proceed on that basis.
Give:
3,54,27
